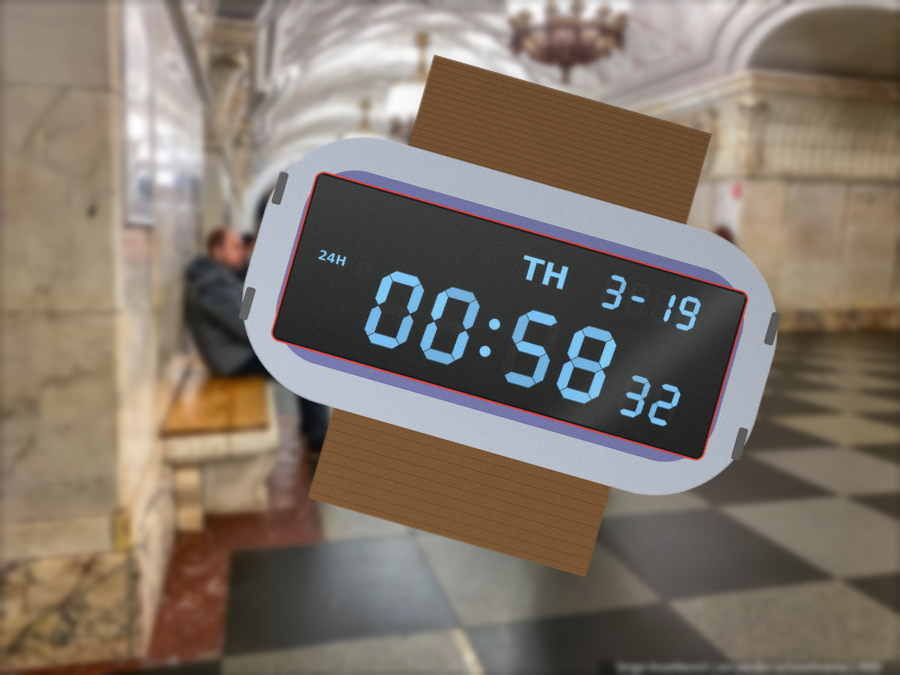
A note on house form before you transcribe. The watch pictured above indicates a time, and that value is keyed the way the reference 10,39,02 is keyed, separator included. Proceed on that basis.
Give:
0,58,32
